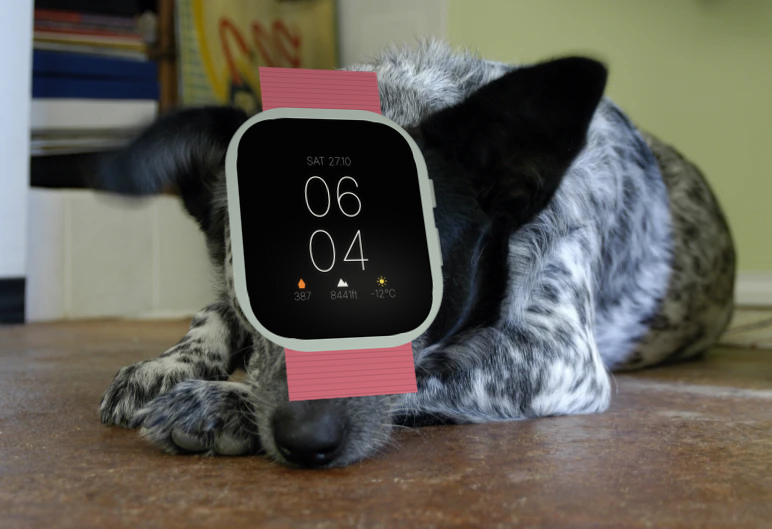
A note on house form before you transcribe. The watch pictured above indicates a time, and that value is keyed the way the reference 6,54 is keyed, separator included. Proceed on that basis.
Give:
6,04
